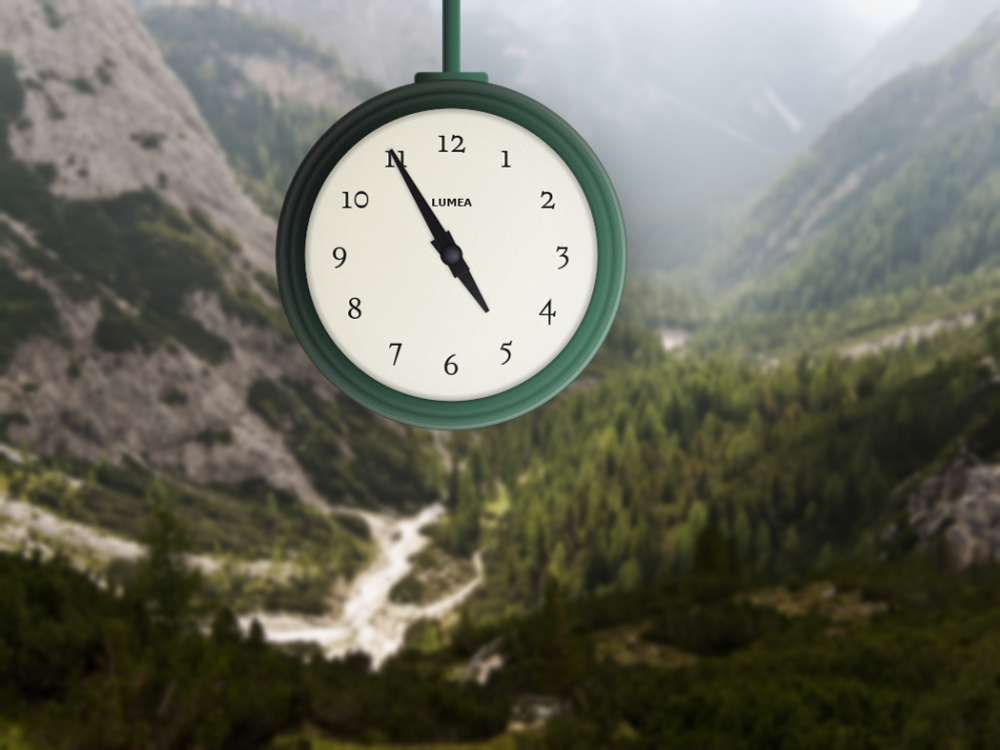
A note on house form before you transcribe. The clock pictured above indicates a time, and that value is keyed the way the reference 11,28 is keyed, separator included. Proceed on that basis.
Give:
4,55
